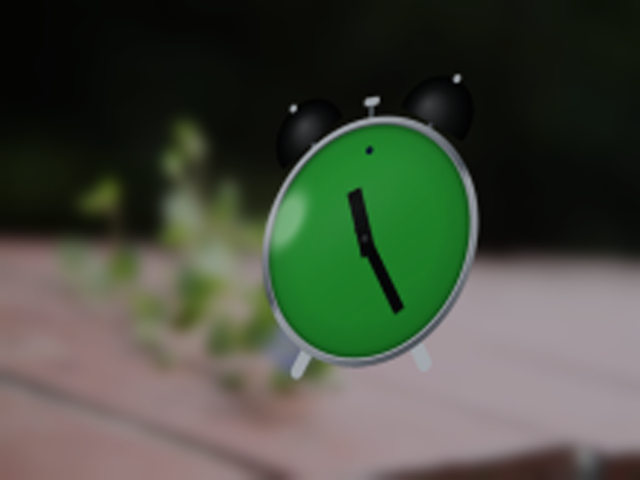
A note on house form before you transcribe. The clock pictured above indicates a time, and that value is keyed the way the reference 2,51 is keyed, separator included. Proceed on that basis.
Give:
11,25
